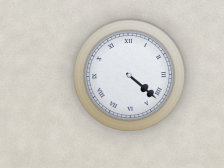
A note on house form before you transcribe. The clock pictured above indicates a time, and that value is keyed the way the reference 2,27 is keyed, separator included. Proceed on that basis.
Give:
4,22
